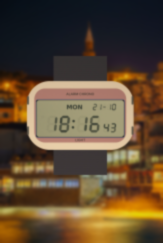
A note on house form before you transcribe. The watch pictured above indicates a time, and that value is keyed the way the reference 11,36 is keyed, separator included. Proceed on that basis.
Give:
18,16
